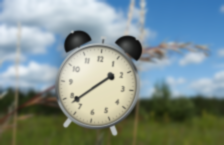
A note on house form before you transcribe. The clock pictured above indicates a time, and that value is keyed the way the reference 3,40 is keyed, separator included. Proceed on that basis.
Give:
1,38
